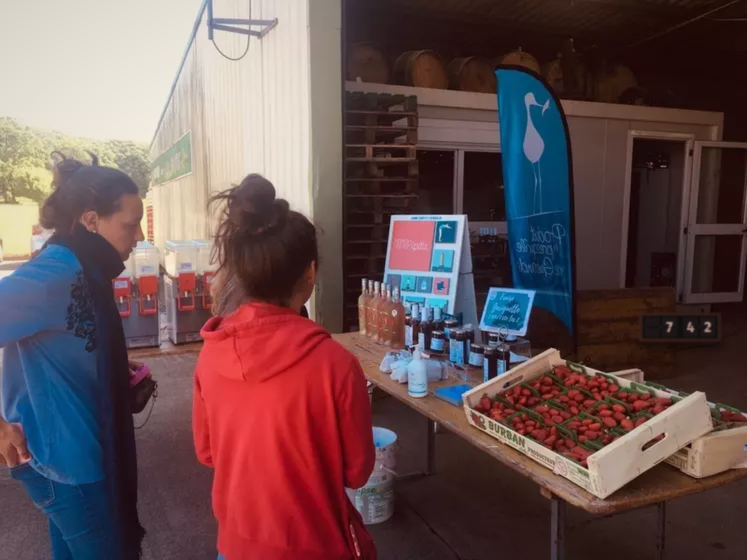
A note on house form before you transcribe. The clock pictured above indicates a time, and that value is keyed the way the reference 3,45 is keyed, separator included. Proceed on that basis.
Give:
7,42
